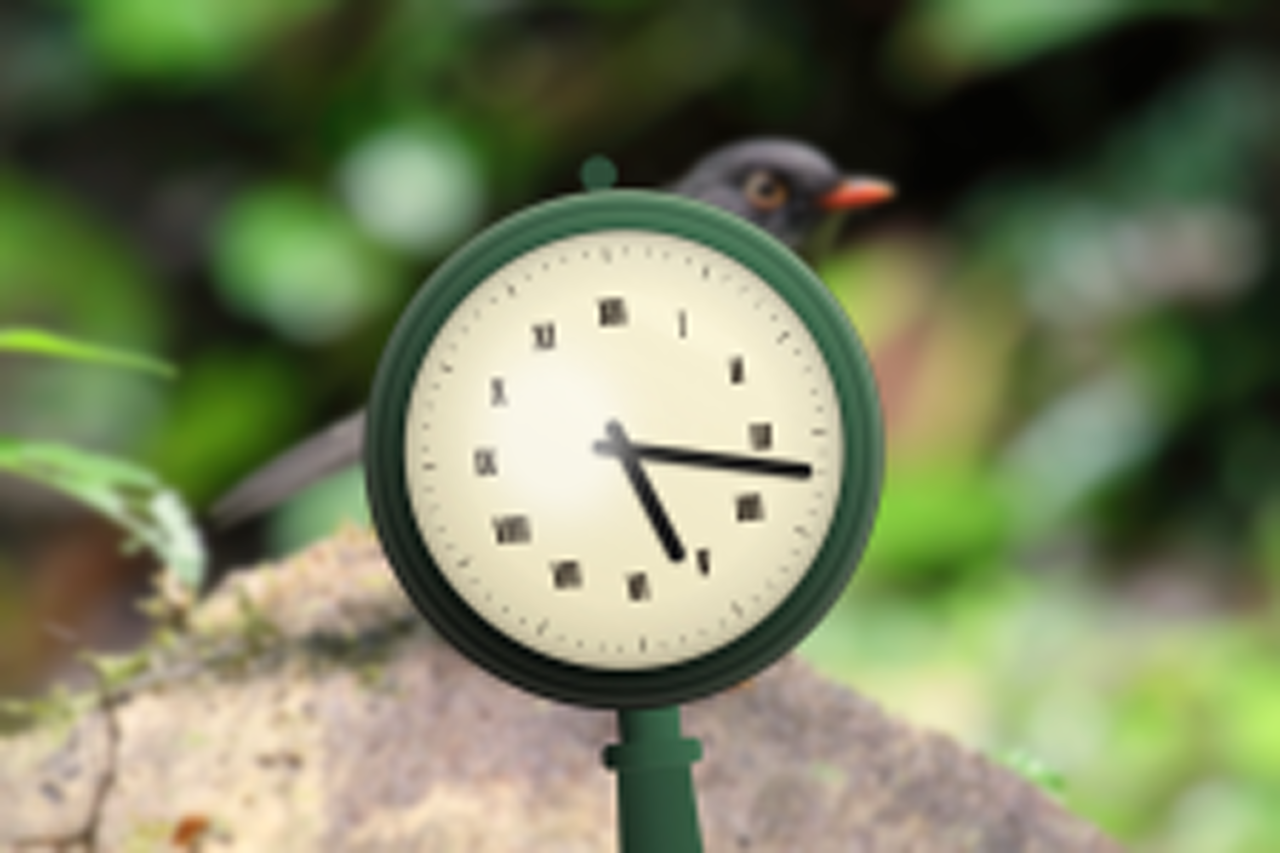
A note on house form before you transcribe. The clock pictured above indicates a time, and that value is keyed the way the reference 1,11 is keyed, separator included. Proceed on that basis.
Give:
5,17
